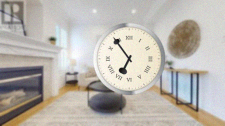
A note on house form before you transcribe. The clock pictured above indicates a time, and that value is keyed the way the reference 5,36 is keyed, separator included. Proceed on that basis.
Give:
6,54
